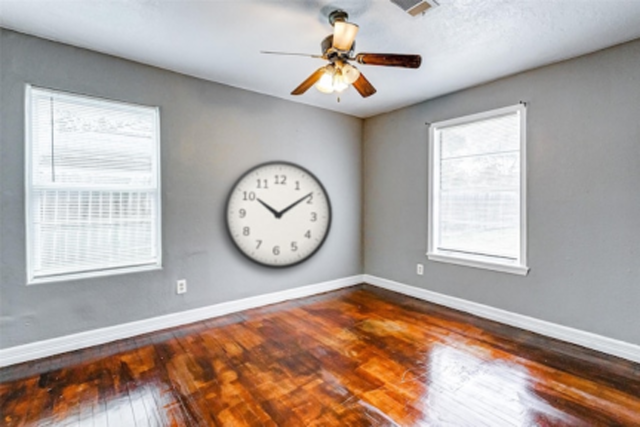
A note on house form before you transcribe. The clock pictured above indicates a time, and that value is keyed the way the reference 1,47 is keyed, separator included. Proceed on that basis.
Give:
10,09
